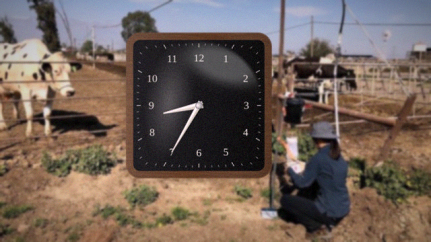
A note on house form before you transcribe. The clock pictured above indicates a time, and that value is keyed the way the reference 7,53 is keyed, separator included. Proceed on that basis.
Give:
8,35
